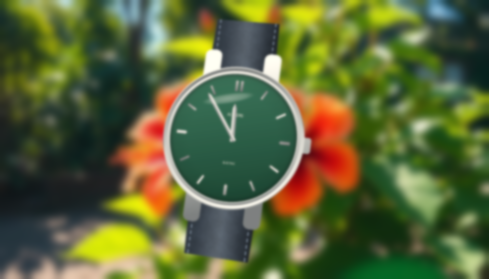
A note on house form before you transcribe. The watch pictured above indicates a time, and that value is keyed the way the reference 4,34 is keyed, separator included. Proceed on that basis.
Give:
11,54
